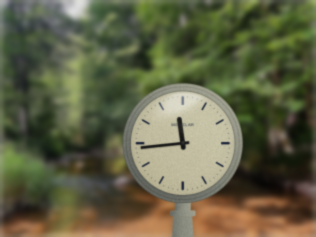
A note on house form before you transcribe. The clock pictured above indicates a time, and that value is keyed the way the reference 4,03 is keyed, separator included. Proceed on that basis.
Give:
11,44
